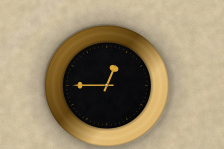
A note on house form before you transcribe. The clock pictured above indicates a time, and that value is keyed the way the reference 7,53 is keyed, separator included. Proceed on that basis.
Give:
12,45
